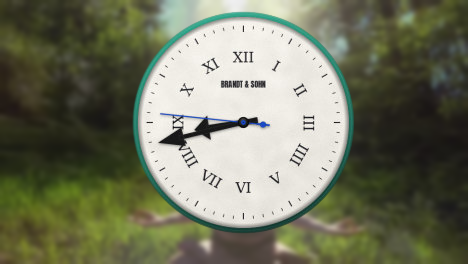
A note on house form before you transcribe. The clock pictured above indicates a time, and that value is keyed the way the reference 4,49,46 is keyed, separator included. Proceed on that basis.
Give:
8,42,46
